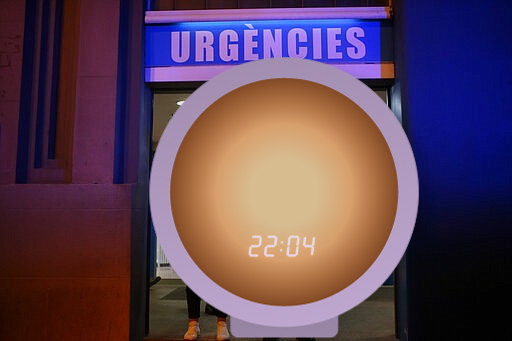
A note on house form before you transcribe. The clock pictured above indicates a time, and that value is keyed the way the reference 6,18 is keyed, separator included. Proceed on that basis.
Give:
22,04
